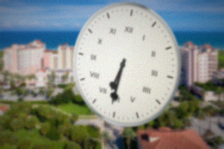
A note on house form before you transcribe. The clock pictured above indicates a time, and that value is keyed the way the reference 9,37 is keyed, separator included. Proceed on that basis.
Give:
6,31
